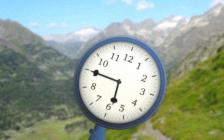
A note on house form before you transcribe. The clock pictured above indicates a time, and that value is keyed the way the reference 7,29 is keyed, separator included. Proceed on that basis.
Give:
5,45
